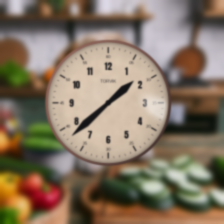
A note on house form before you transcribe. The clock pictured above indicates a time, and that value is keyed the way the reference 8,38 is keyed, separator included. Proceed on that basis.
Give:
1,38
